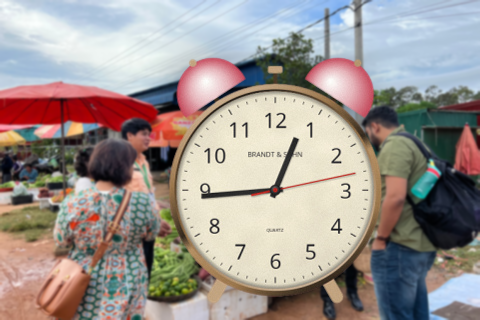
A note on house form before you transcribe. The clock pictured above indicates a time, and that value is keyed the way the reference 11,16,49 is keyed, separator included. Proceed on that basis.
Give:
12,44,13
